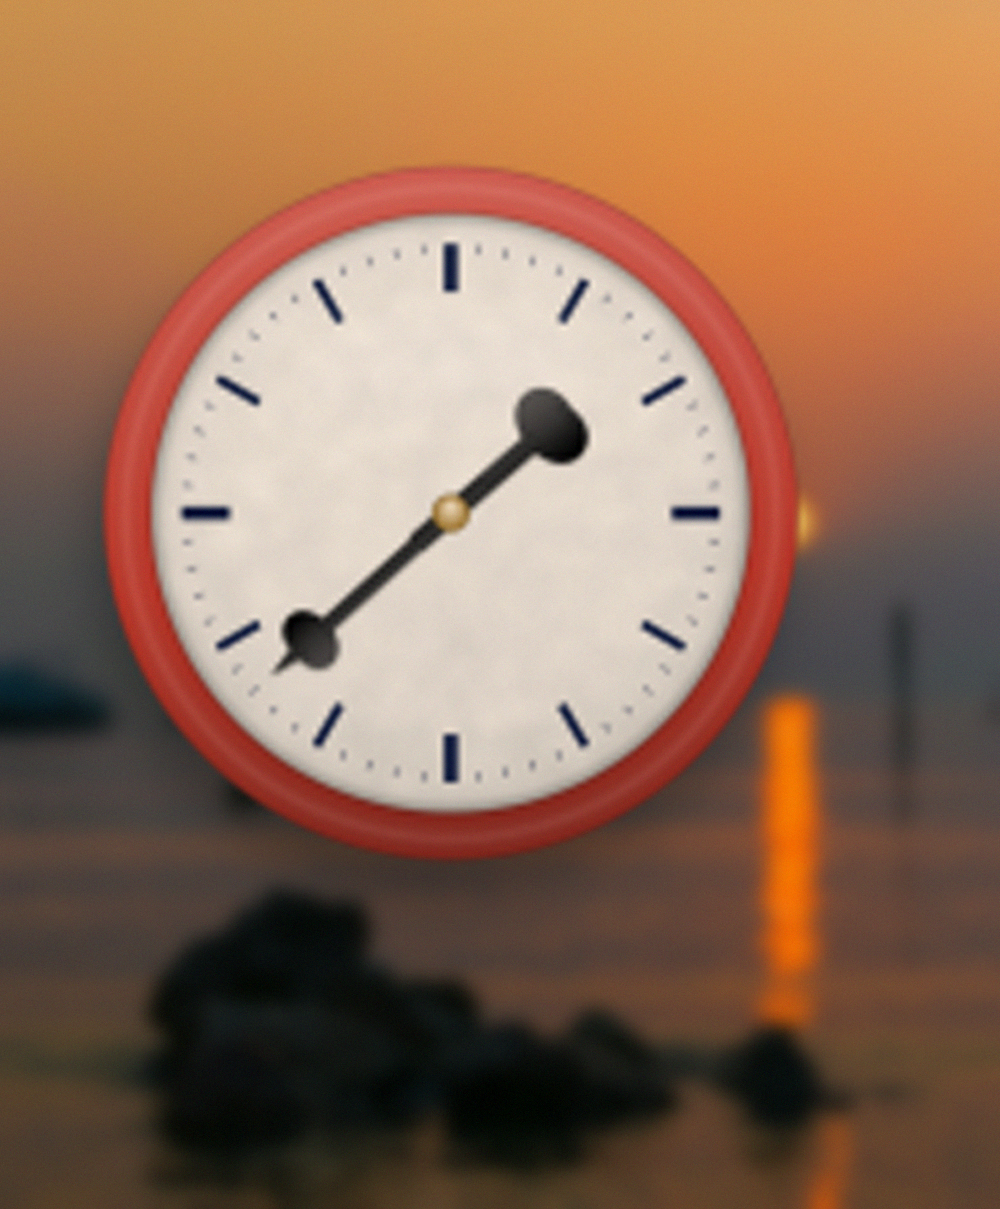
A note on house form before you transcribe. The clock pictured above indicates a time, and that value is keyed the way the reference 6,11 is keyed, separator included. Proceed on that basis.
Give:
1,38
